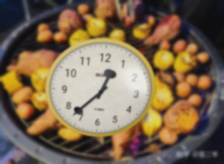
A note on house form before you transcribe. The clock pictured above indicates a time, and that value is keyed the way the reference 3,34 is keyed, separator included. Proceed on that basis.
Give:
12,37
